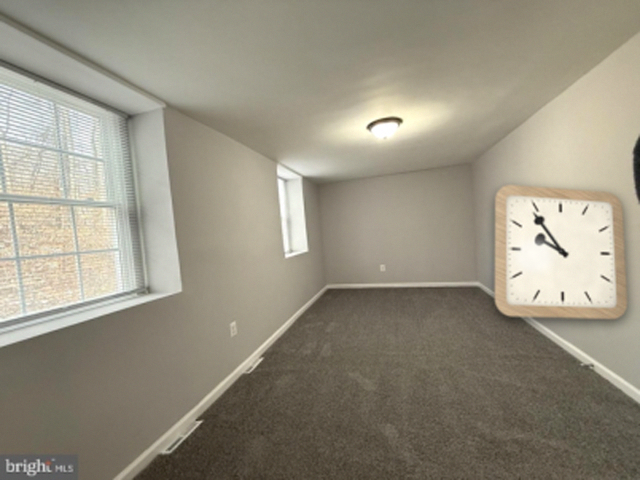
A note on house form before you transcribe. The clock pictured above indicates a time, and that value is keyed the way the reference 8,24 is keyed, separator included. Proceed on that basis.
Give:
9,54
